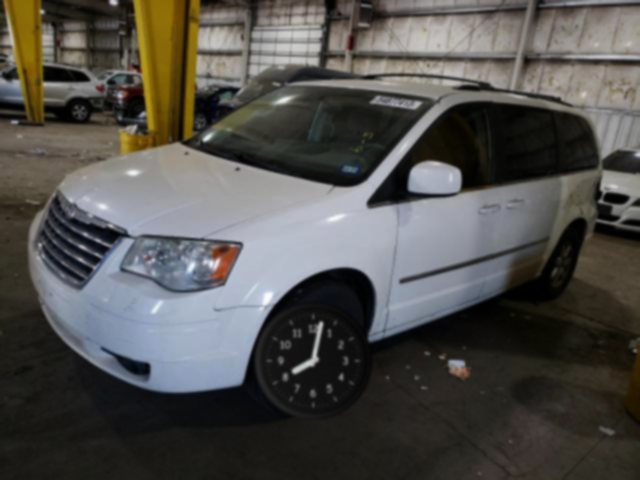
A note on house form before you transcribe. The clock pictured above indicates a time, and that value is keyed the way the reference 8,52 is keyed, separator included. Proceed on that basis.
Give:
8,02
